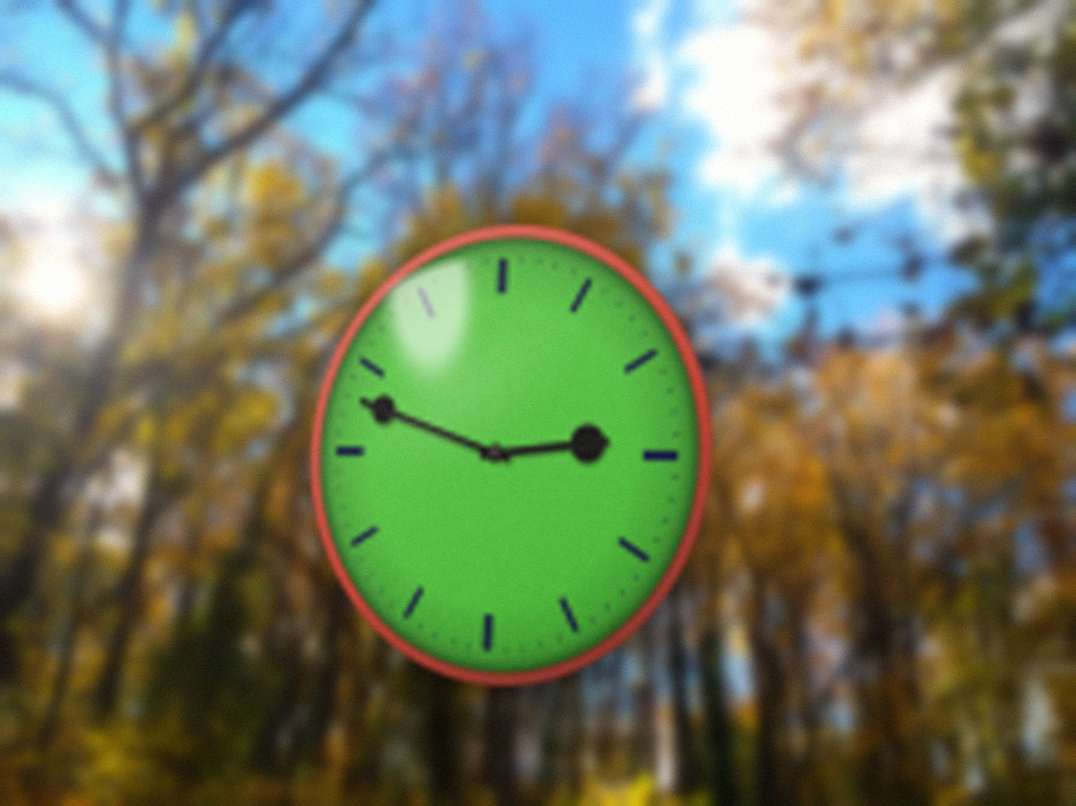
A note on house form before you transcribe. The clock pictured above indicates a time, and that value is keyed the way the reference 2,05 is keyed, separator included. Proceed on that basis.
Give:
2,48
